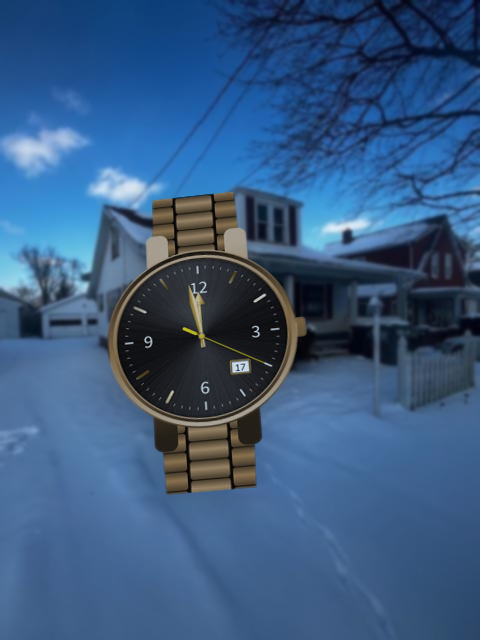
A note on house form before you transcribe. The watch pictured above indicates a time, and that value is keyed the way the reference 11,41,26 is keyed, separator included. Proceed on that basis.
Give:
11,58,20
